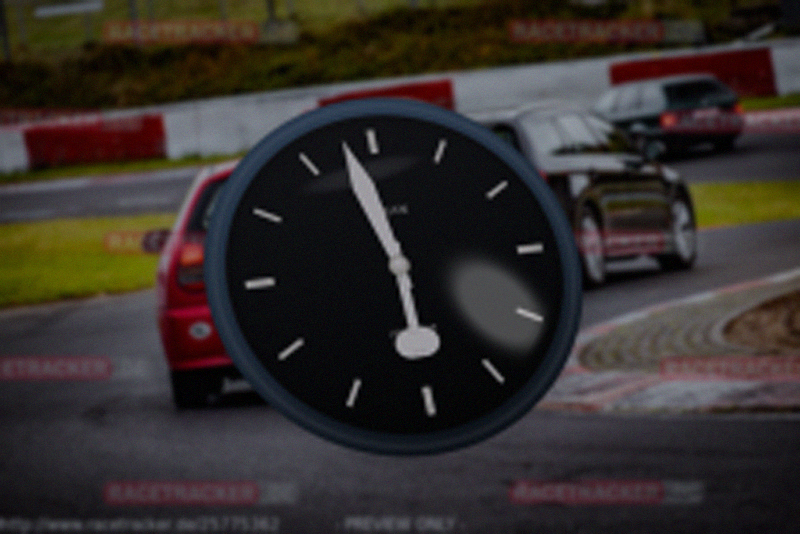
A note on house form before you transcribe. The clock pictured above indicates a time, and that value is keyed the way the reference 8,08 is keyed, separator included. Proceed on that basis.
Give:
5,58
